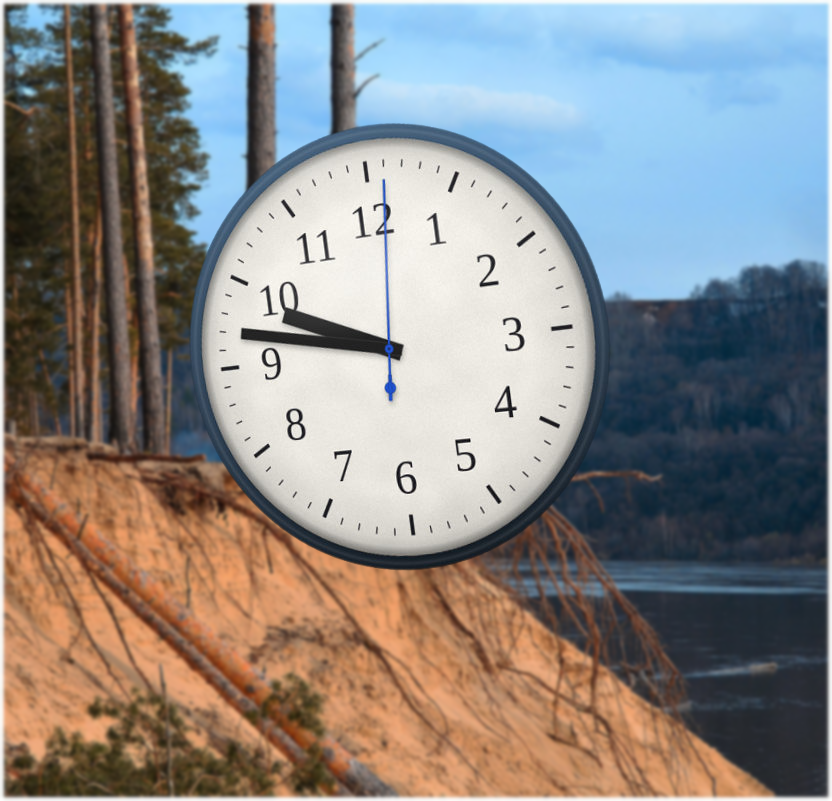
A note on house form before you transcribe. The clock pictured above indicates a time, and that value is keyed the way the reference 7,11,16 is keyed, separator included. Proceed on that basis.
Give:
9,47,01
